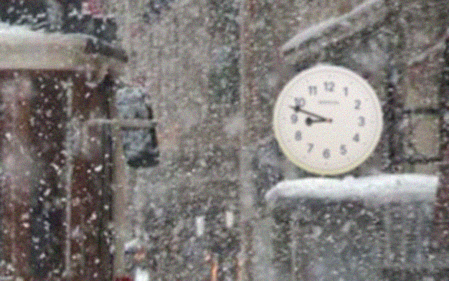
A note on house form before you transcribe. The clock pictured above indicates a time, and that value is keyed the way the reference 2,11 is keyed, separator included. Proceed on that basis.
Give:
8,48
